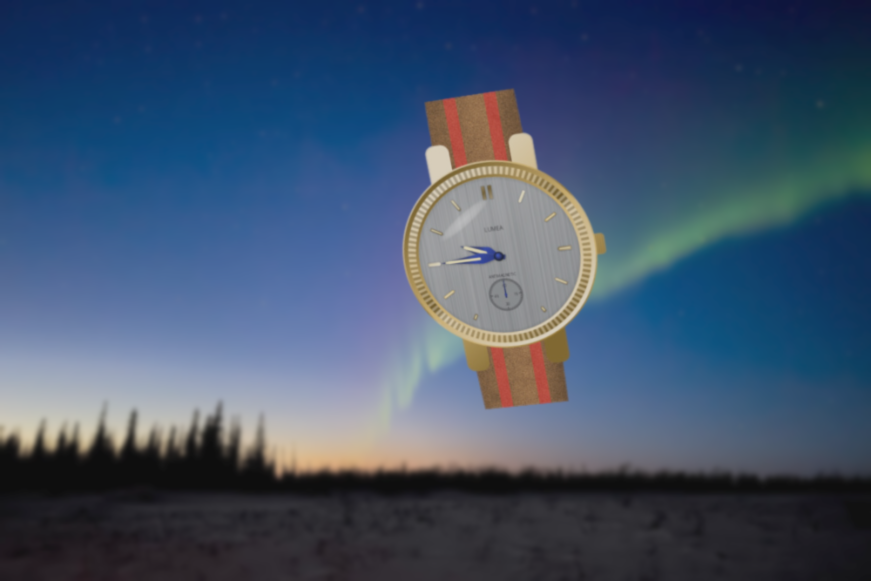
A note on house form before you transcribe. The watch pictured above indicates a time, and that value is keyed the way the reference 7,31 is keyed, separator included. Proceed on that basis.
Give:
9,45
